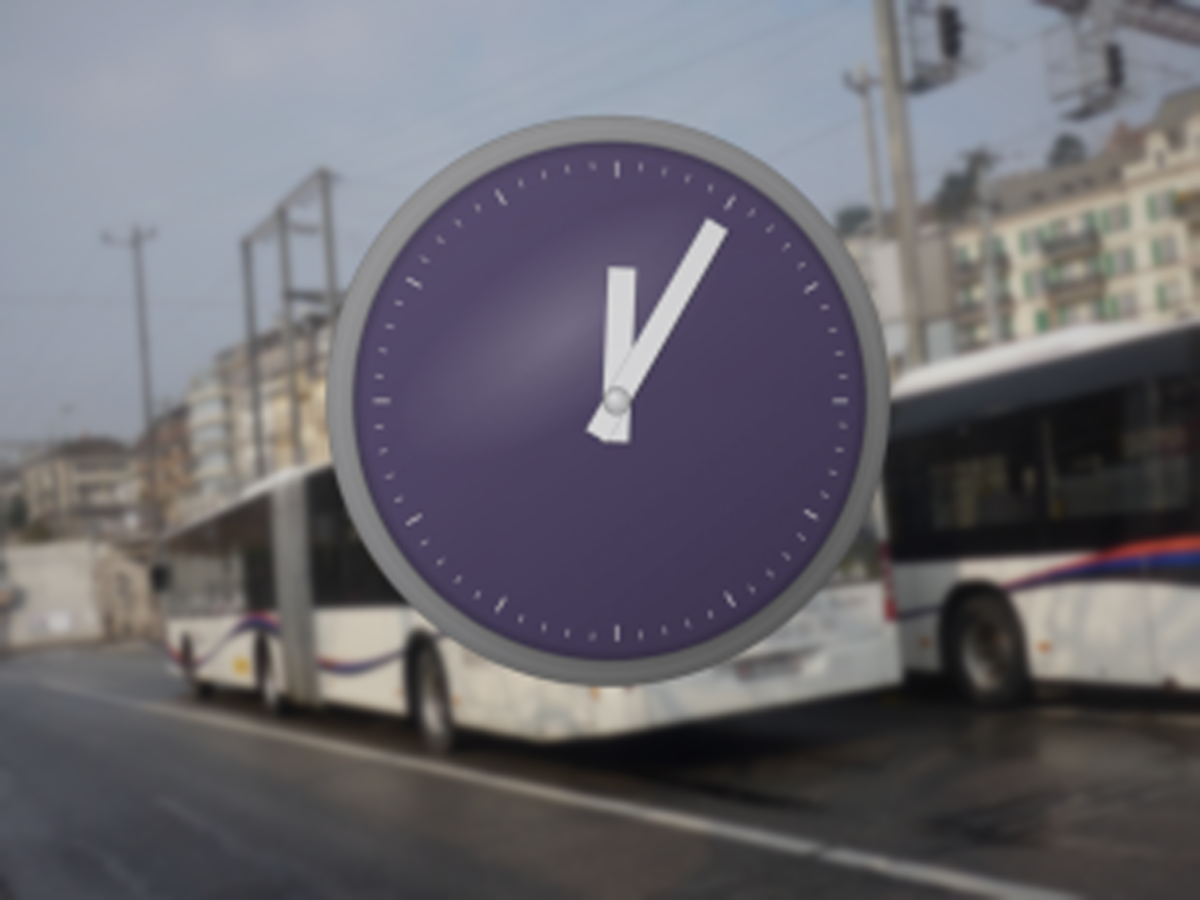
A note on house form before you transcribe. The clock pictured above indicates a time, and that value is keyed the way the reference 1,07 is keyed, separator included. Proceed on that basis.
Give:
12,05
